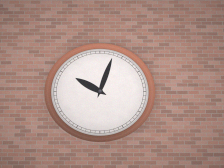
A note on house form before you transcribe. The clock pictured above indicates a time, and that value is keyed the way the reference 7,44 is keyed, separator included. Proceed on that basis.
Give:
10,03
